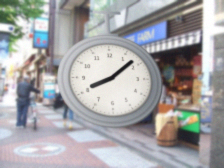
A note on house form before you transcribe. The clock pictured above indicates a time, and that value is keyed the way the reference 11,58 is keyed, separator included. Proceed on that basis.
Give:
8,08
